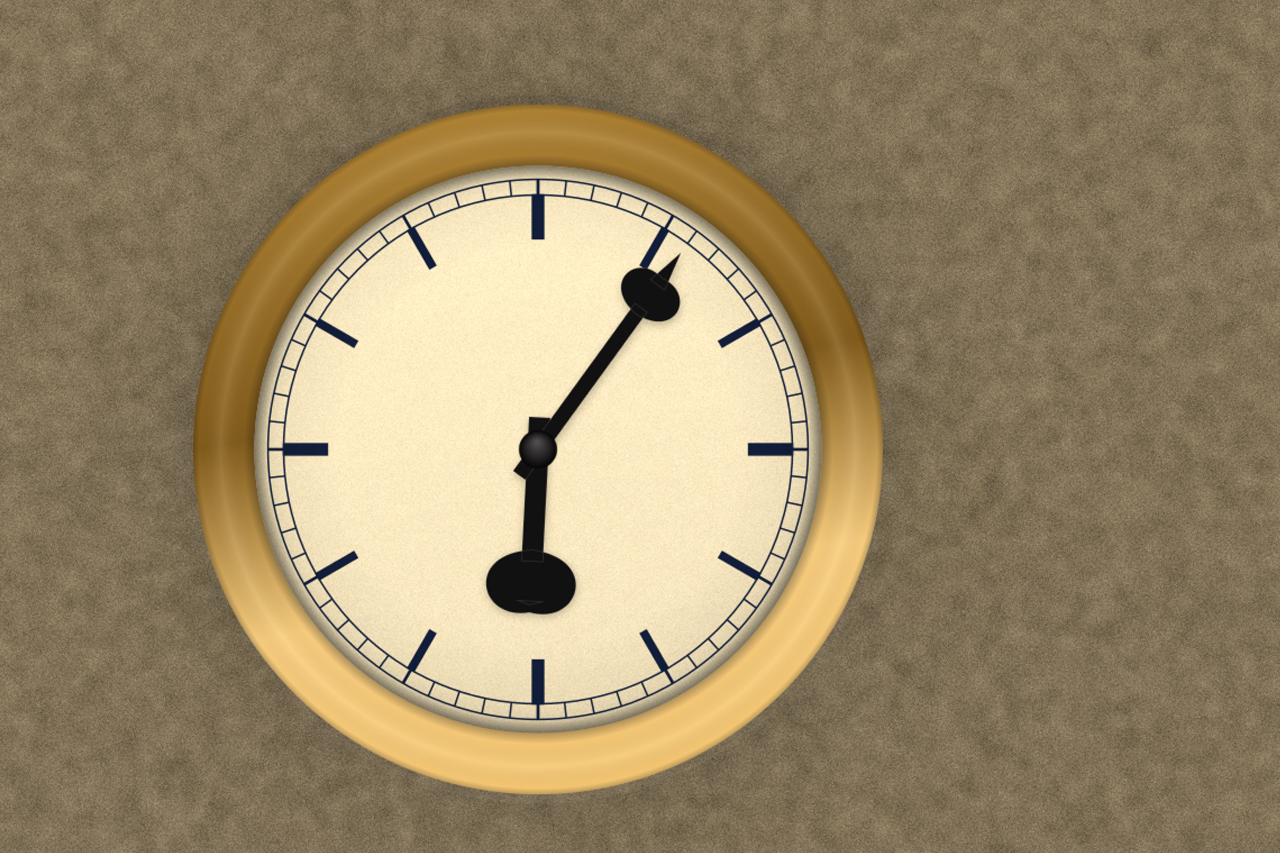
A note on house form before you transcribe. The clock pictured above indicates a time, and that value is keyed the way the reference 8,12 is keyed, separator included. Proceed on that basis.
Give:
6,06
